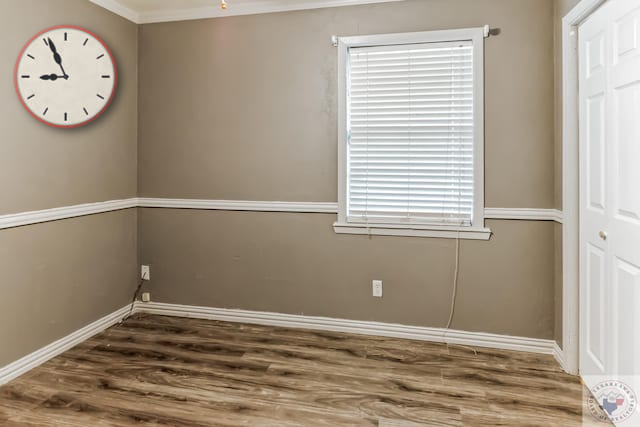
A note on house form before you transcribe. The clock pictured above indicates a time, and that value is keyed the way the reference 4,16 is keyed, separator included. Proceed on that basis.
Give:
8,56
